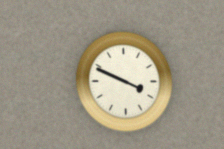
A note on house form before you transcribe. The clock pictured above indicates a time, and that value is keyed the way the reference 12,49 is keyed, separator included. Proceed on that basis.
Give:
3,49
